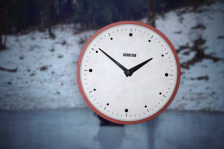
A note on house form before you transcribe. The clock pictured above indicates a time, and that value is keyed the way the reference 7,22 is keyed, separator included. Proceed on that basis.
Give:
1,51
